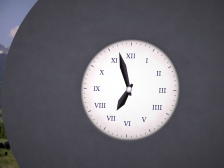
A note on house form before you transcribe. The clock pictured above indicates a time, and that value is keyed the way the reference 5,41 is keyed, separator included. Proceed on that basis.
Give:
6,57
